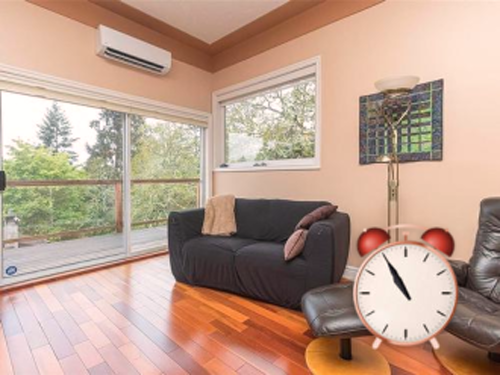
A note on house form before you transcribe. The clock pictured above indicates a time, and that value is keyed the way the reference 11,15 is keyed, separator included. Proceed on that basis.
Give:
10,55
